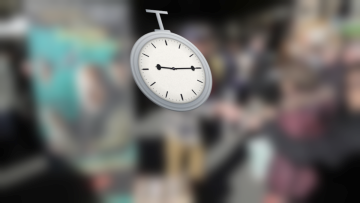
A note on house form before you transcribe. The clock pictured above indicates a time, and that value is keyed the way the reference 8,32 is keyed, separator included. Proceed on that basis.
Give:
9,15
